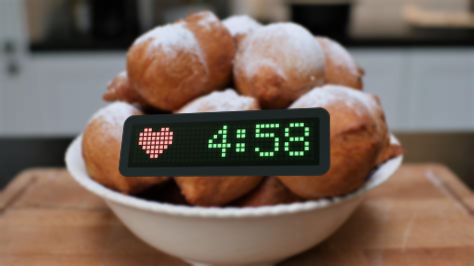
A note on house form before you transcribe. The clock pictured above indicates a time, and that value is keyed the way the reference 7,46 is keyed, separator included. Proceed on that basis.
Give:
4,58
